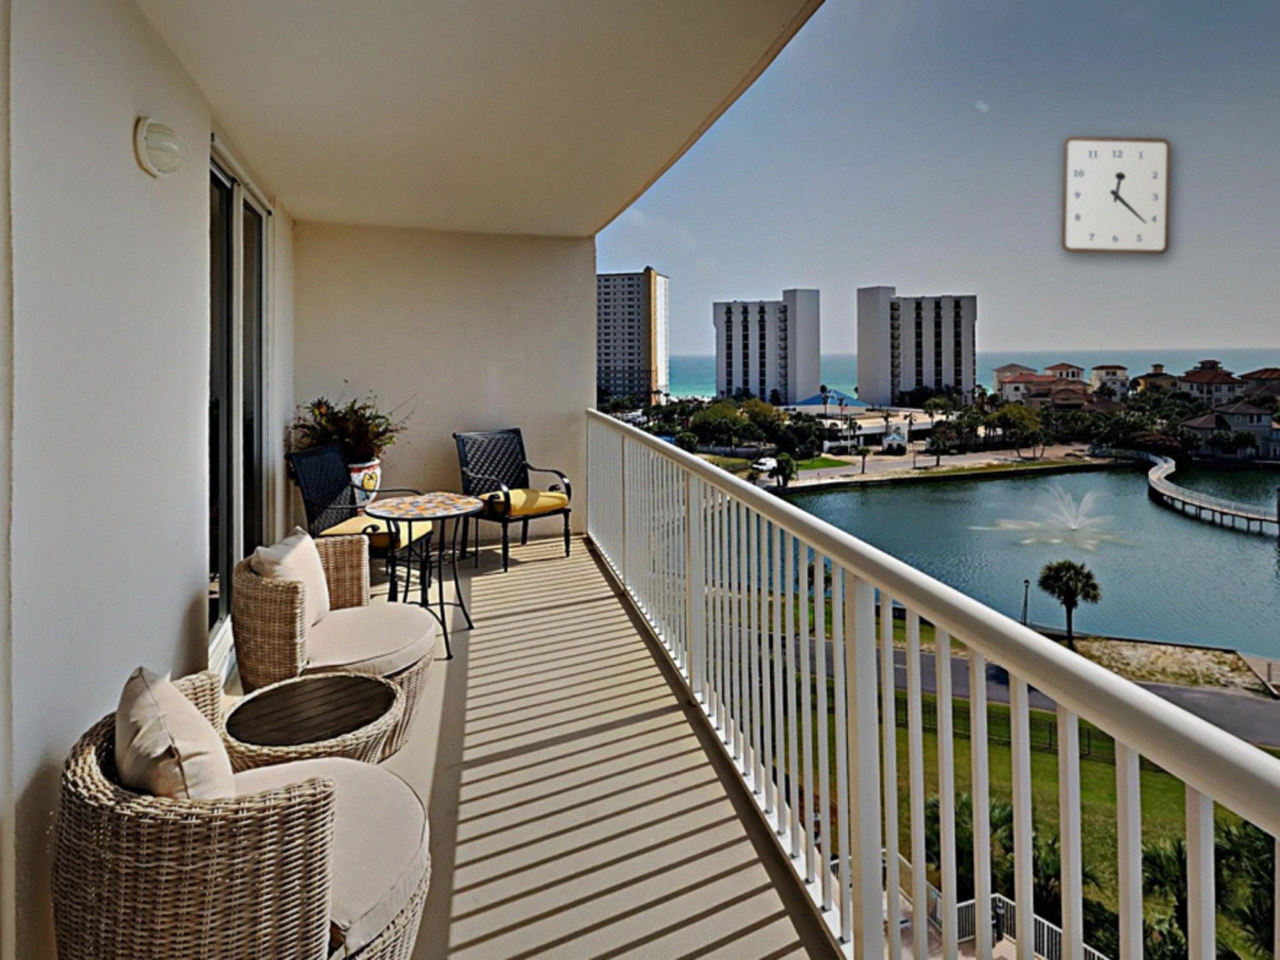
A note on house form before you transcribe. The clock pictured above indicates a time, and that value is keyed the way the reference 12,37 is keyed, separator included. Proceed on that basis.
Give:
12,22
